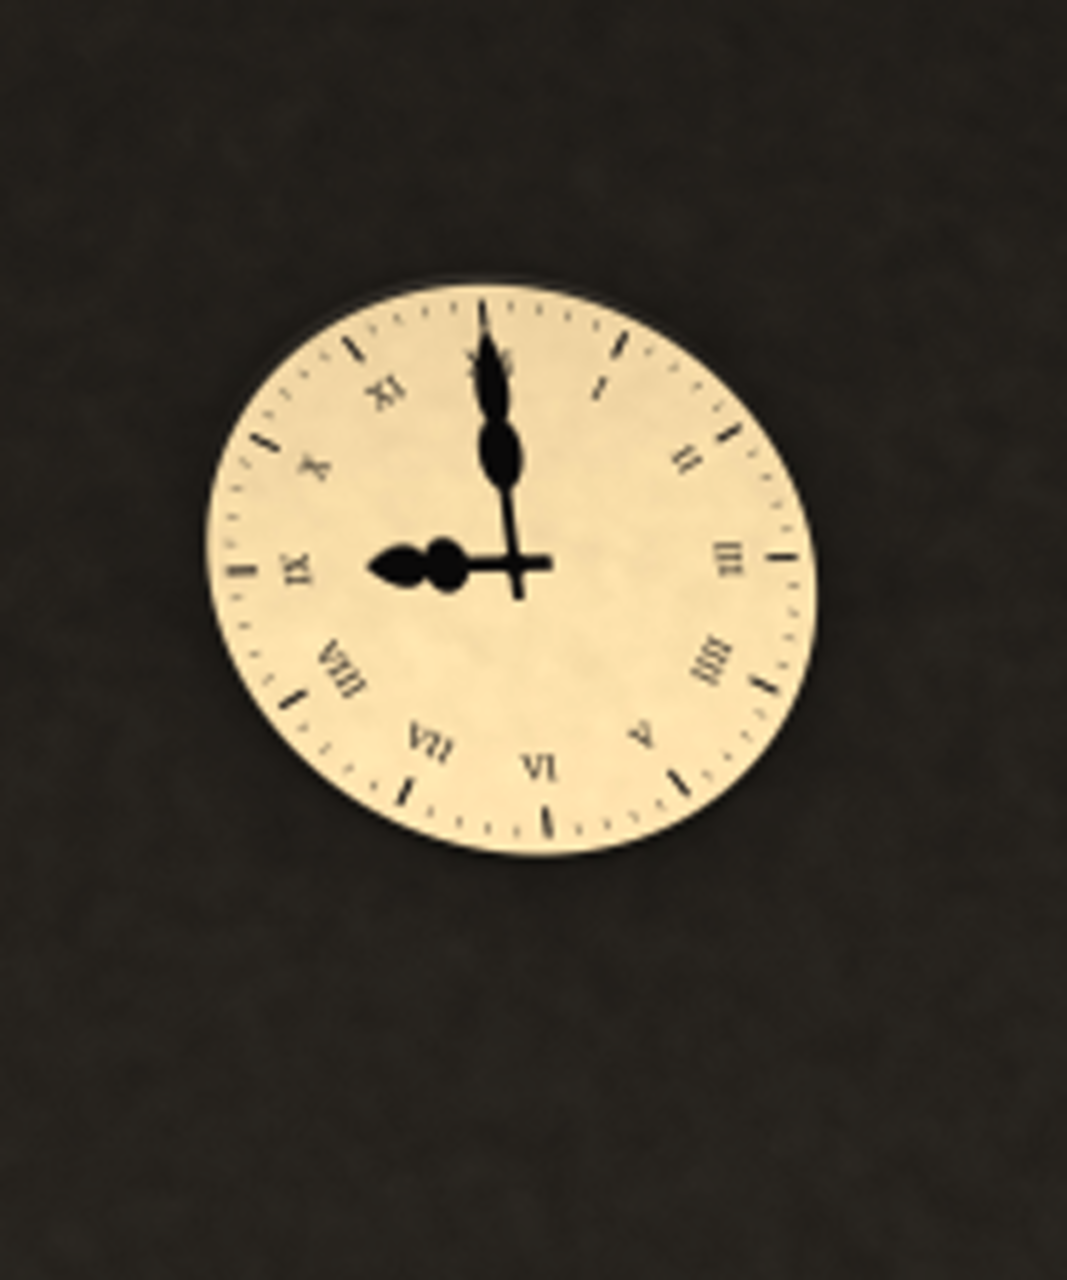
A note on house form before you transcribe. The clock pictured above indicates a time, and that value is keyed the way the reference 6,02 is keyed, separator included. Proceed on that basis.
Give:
9,00
